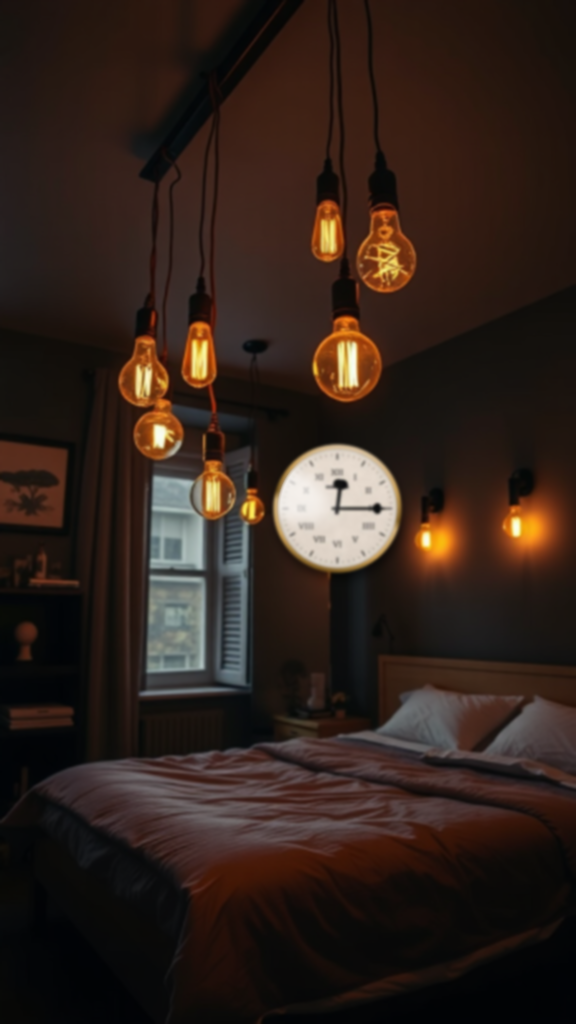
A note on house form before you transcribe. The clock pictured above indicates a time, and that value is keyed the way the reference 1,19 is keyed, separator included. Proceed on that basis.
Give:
12,15
